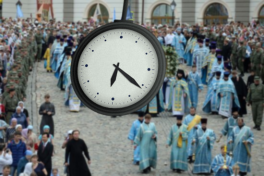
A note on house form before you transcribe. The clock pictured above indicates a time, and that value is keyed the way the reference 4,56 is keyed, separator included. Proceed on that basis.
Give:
6,21
